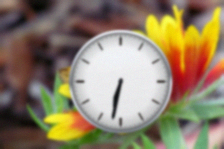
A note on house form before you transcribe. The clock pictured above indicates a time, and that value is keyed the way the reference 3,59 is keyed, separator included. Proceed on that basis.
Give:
6,32
